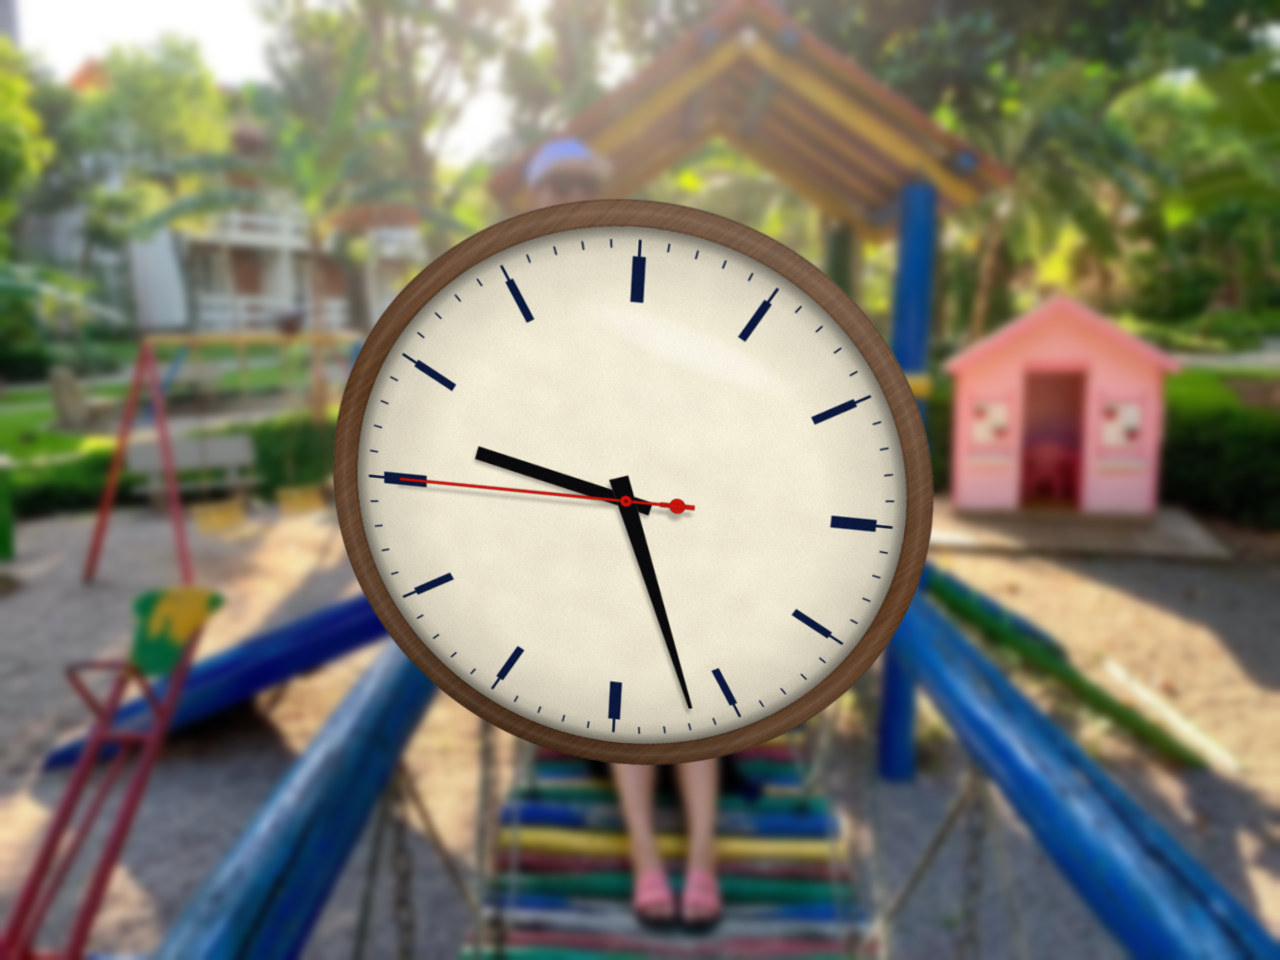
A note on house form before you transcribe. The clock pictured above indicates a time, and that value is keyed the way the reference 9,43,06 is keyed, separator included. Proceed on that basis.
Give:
9,26,45
